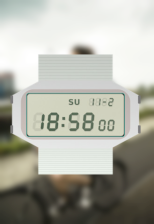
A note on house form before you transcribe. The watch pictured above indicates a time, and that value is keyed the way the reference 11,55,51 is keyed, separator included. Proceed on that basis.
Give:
18,58,00
